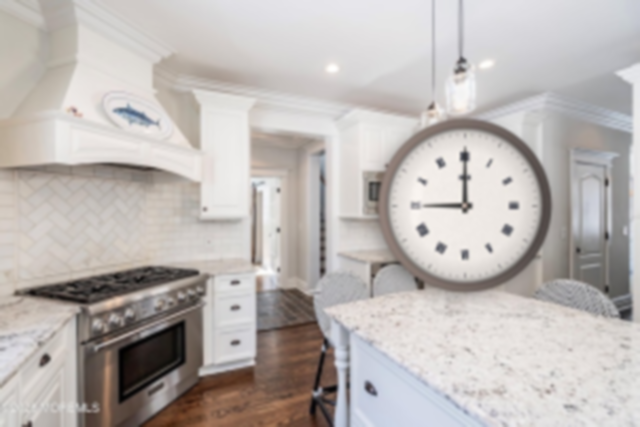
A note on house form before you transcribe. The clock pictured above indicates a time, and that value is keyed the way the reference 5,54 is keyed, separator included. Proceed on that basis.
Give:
9,00
